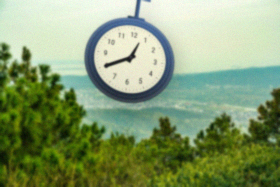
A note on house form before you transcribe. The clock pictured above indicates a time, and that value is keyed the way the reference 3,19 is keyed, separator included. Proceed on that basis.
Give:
12,40
